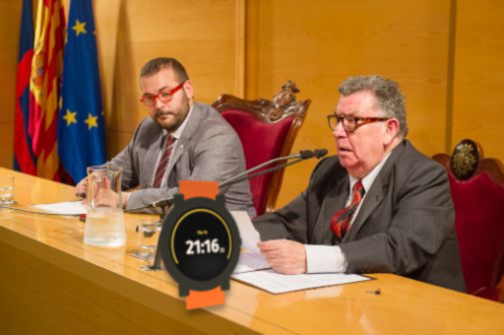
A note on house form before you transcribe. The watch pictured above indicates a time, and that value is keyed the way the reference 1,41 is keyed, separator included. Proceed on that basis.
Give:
21,16
